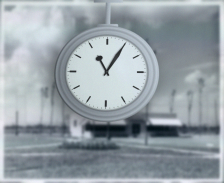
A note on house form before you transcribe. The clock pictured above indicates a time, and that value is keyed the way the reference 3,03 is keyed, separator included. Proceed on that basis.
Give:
11,05
